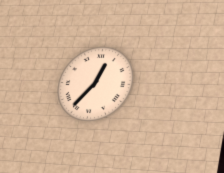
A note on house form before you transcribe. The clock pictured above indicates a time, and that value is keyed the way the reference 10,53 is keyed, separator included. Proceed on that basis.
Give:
12,36
